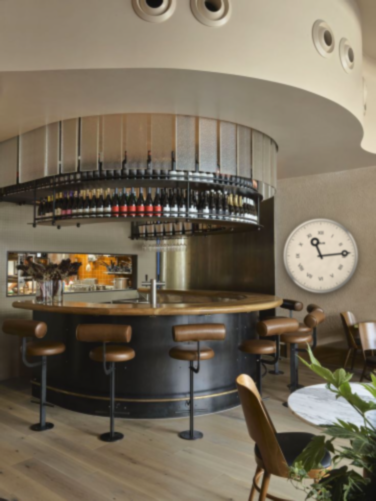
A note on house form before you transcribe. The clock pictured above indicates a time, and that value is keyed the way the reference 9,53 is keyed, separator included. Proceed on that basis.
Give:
11,14
